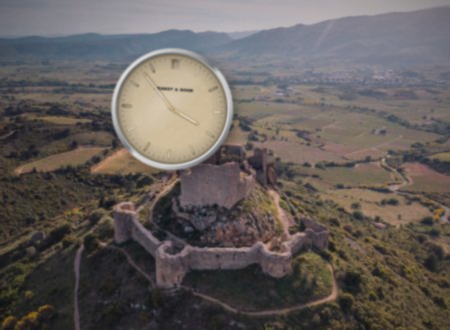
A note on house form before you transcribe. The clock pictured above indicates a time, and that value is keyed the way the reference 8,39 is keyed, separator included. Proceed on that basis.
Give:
3,53
